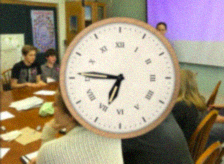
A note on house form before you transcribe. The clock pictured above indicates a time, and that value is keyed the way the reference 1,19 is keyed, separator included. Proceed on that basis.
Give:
6,46
